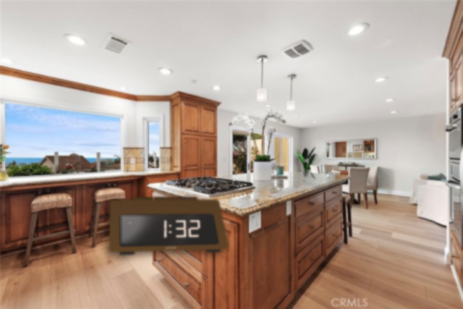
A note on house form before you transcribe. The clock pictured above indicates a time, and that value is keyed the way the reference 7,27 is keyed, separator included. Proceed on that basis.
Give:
1,32
